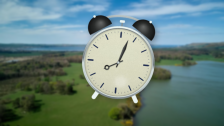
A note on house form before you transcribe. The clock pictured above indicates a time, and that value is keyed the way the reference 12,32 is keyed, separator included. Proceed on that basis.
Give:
8,03
